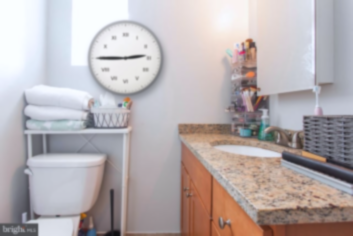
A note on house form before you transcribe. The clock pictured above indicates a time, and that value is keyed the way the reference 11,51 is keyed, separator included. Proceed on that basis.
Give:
2,45
